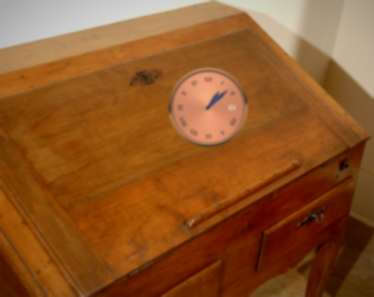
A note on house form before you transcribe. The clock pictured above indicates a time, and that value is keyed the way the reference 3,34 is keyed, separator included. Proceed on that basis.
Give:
1,08
